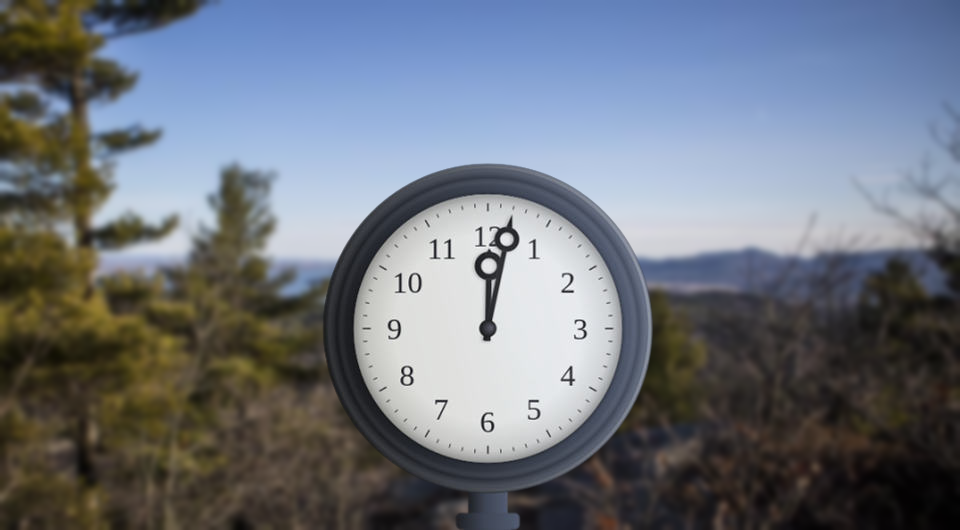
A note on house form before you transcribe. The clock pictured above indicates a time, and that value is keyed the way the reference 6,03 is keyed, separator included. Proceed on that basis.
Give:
12,02
